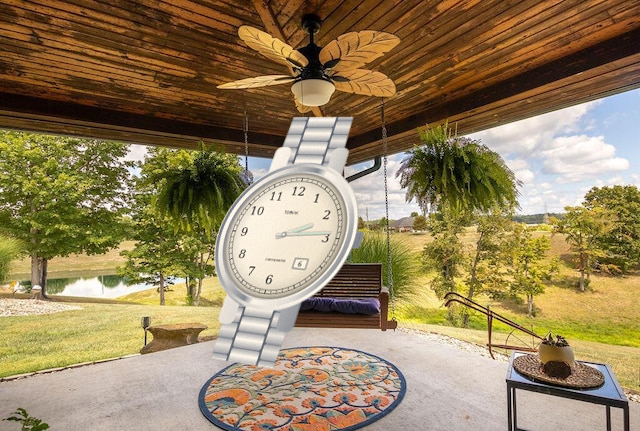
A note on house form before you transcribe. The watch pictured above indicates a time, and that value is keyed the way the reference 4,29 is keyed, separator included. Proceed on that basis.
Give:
2,14
